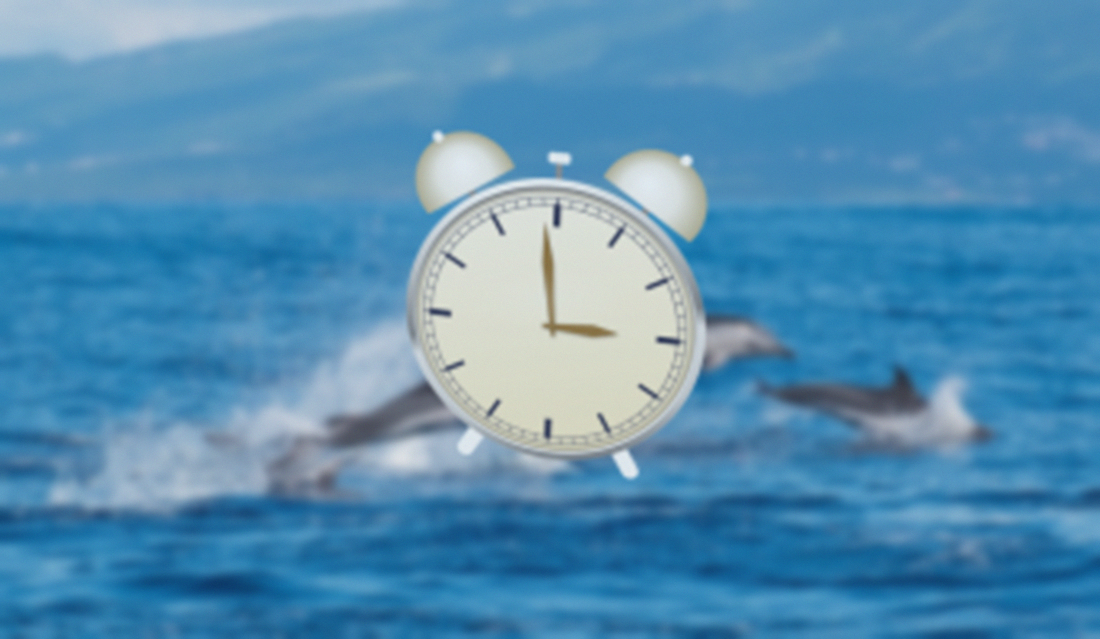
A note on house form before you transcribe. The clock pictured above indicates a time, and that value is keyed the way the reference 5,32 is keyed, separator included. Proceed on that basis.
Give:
2,59
